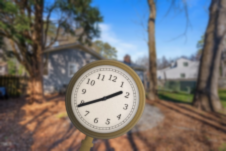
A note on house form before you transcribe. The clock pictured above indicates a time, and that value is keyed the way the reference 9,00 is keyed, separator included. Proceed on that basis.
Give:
1,39
